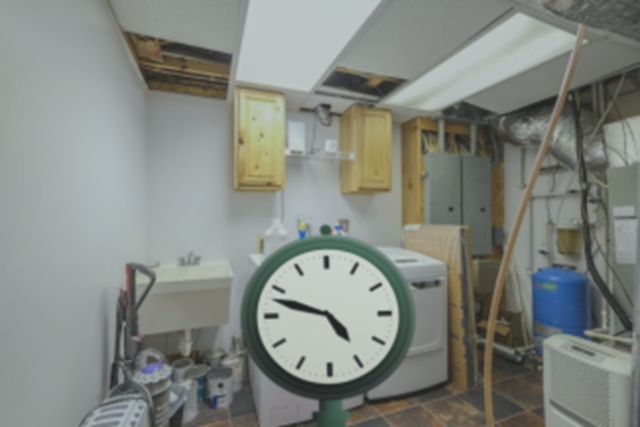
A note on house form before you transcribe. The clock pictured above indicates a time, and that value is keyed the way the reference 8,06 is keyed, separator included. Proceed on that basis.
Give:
4,48
